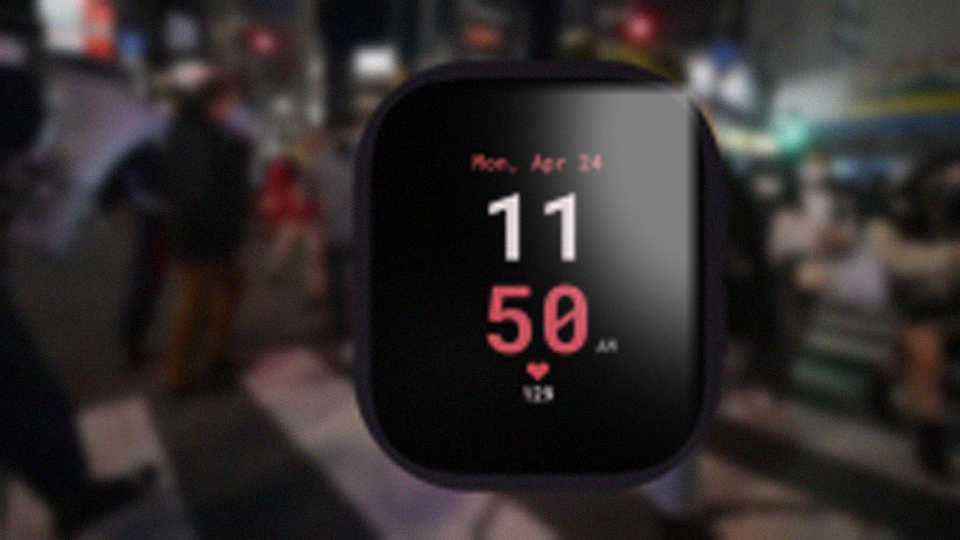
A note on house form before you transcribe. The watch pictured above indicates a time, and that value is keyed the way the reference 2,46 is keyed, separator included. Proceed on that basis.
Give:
11,50
